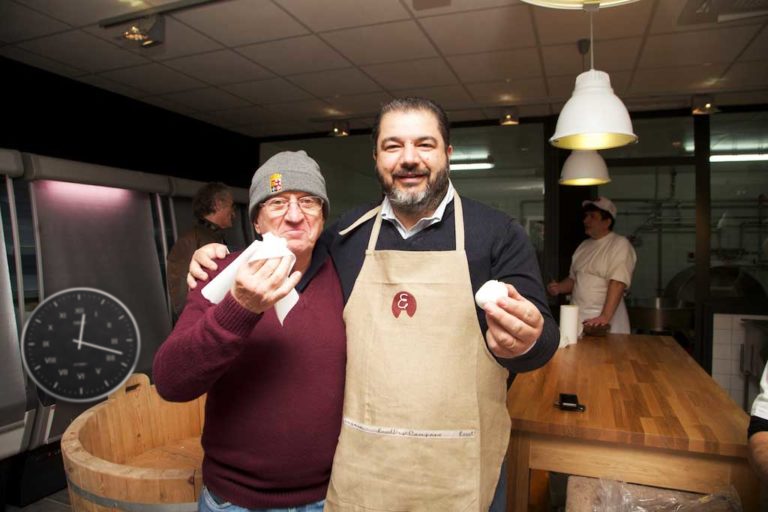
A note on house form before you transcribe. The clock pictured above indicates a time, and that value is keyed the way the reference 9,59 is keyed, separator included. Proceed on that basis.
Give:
12,18
